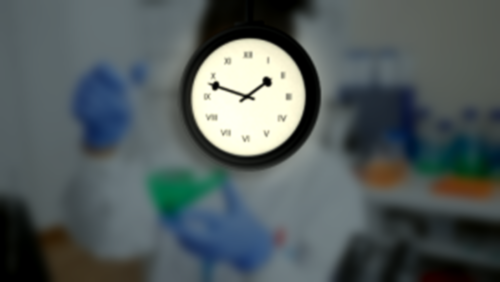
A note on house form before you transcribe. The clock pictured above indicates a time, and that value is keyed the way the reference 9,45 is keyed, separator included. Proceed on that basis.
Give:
1,48
